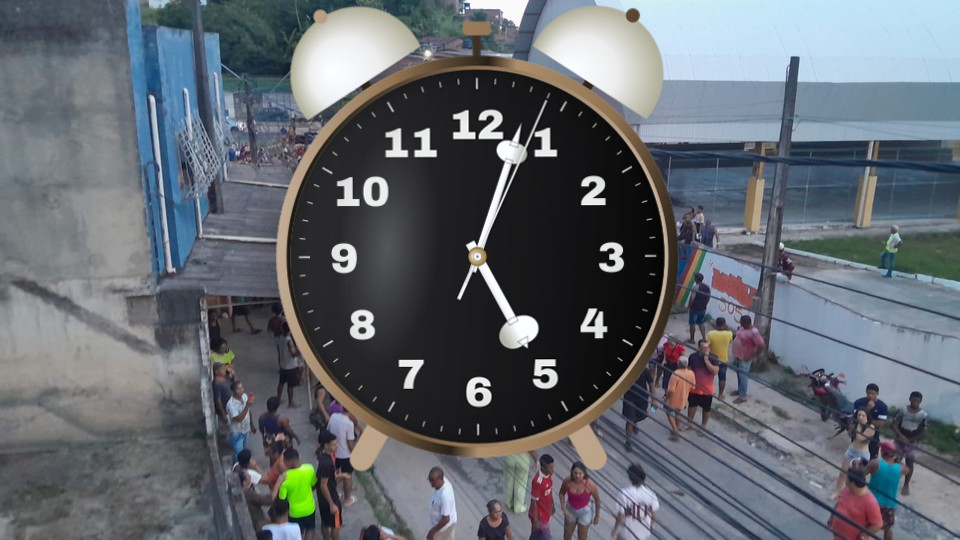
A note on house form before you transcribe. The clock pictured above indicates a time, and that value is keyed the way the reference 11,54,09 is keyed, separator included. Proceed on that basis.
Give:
5,03,04
